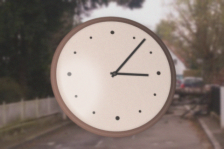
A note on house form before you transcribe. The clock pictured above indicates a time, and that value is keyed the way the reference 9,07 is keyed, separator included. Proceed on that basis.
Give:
3,07
